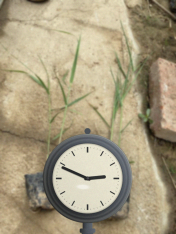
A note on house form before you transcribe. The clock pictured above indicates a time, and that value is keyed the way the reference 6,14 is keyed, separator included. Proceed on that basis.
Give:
2,49
